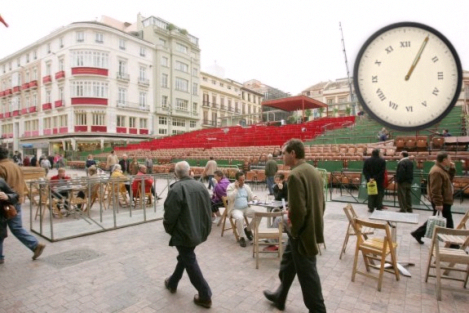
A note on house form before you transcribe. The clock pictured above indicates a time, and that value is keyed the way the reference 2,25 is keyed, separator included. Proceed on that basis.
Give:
1,05
